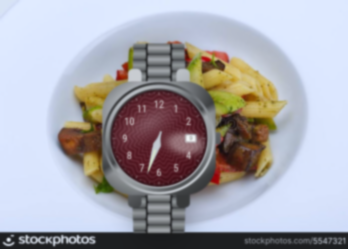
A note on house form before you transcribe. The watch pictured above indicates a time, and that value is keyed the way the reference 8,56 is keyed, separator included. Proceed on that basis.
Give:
6,33
